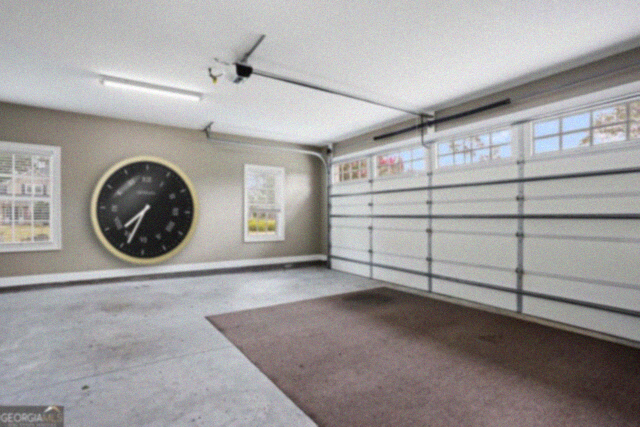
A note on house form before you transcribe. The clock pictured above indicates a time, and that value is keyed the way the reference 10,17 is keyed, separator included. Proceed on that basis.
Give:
7,34
